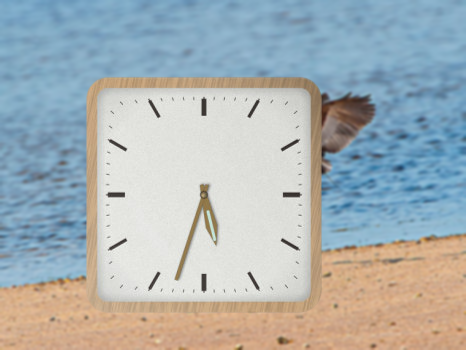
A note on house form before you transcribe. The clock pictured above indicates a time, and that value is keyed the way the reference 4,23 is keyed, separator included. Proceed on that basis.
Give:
5,33
